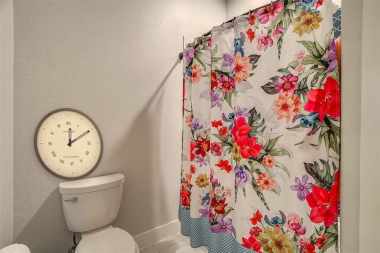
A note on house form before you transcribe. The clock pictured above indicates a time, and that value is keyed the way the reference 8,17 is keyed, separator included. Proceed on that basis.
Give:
12,10
